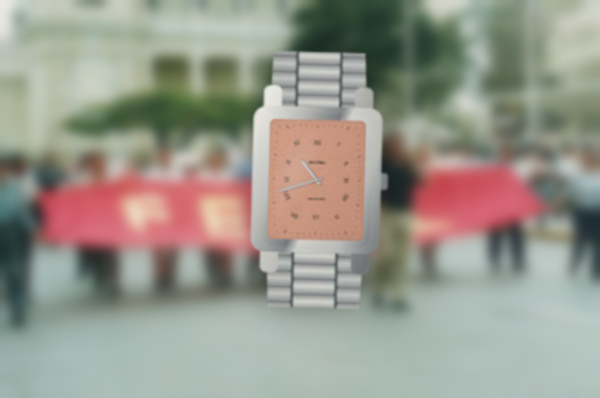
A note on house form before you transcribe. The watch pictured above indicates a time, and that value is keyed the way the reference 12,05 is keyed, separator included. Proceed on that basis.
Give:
10,42
